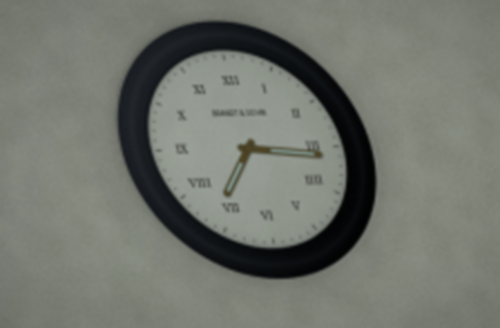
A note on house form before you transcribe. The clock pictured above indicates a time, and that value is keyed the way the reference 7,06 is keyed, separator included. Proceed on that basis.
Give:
7,16
